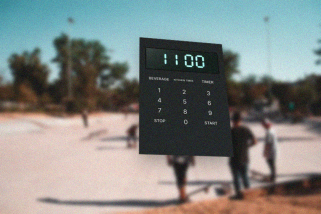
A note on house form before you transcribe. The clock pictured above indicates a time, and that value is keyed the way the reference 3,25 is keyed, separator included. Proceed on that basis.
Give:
11,00
